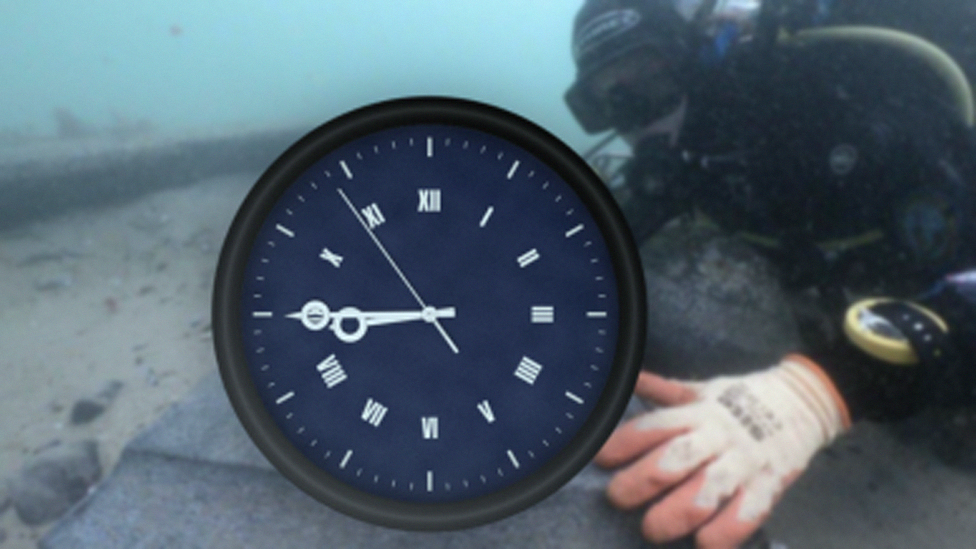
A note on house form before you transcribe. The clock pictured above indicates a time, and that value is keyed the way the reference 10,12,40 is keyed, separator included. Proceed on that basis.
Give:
8,44,54
